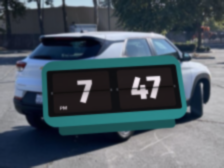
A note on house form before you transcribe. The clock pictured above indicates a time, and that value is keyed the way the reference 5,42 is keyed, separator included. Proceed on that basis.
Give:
7,47
